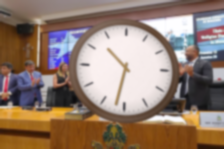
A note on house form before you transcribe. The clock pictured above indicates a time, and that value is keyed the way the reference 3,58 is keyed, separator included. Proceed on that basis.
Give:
10,32
